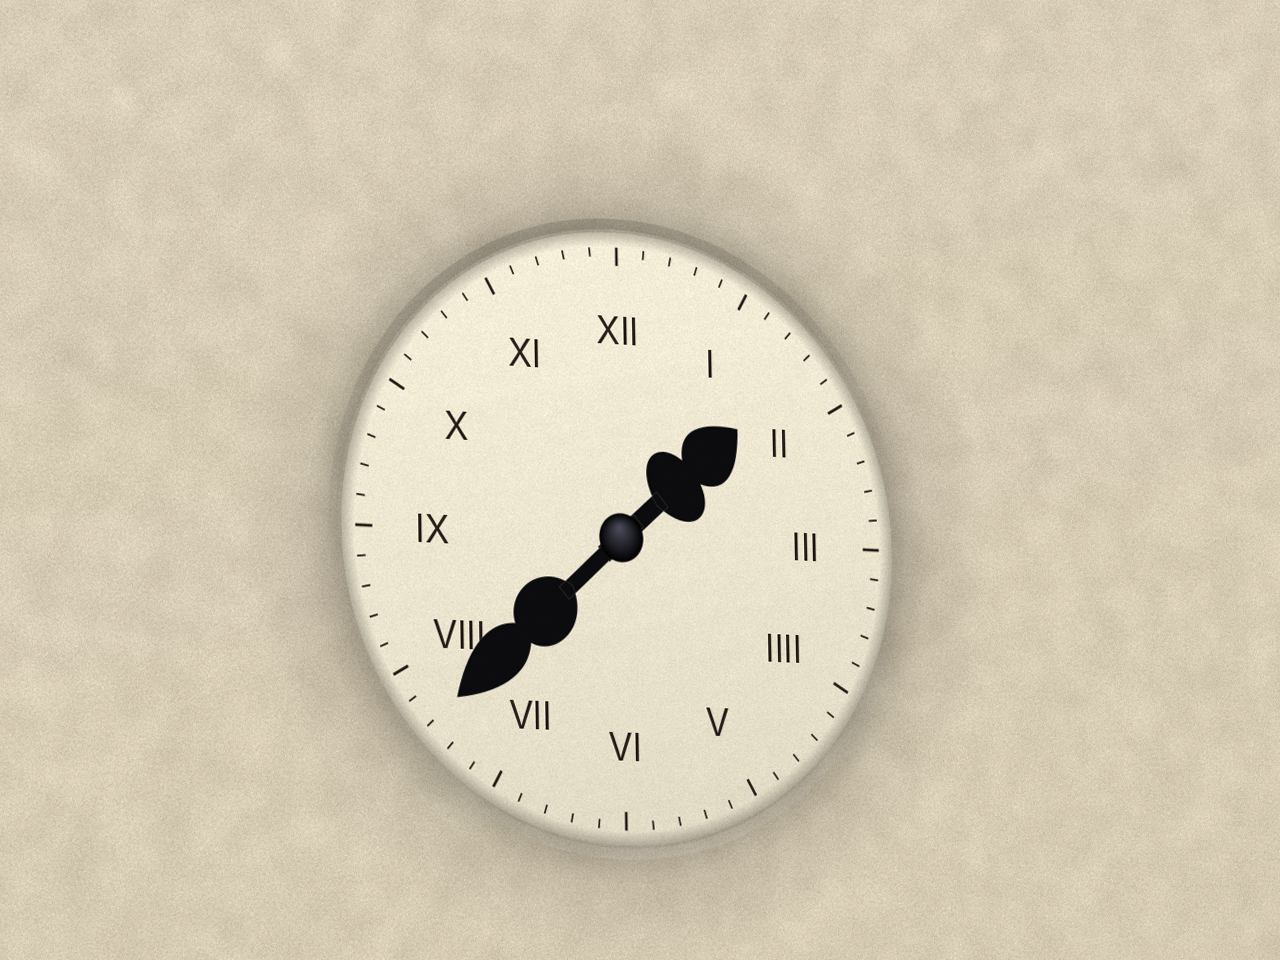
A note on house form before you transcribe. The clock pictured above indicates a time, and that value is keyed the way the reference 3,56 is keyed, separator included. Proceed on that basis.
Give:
1,38
